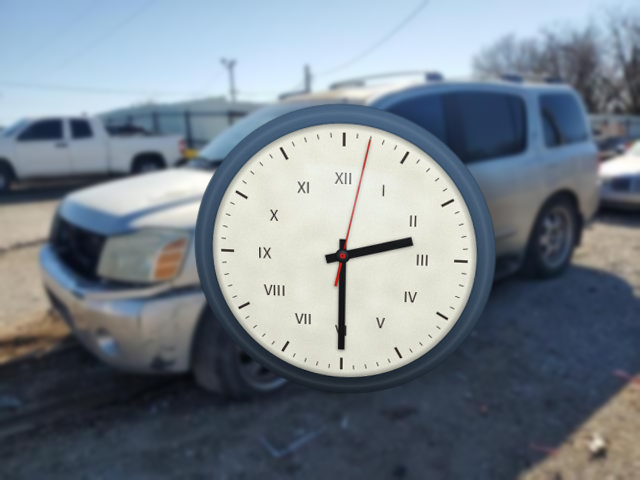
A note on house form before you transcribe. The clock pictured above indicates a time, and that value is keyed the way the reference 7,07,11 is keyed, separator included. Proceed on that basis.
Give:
2,30,02
